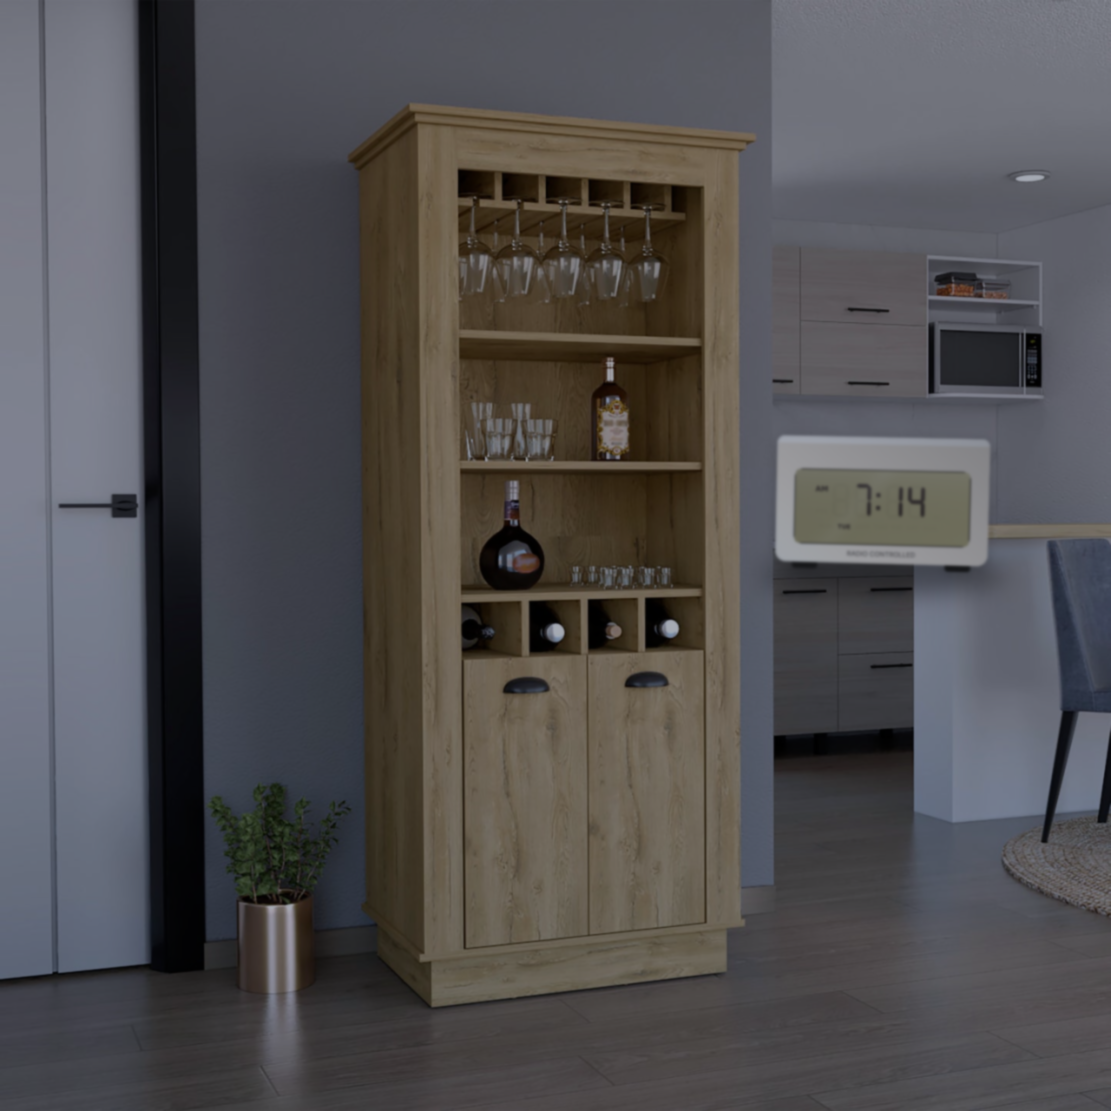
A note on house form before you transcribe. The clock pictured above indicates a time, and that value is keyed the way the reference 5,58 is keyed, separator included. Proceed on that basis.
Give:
7,14
